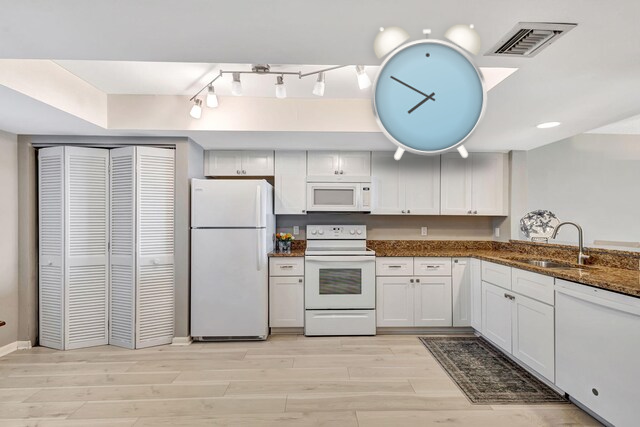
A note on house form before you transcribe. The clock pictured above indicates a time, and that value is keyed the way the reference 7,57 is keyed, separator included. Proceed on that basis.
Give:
7,50
